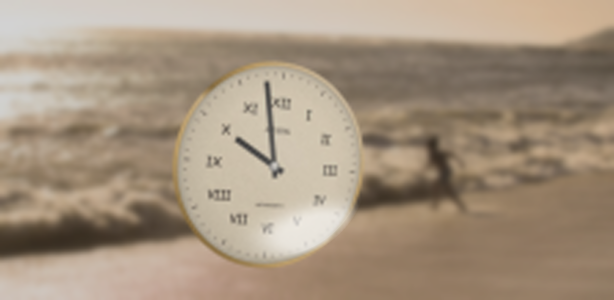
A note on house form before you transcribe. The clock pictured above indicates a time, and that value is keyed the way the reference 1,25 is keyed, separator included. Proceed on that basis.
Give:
9,58
